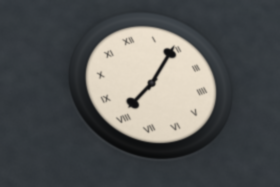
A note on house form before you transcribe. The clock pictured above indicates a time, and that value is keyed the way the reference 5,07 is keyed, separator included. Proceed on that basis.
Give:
8,09
